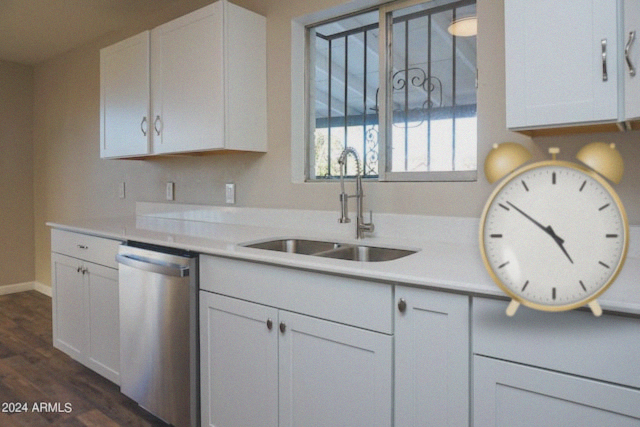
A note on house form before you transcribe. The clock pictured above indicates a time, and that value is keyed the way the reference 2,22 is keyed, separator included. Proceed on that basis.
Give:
4,51
